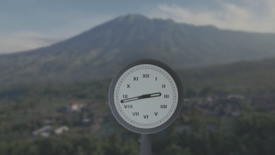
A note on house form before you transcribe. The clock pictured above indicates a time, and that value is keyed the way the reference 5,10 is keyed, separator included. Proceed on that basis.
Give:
2,43
